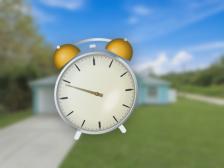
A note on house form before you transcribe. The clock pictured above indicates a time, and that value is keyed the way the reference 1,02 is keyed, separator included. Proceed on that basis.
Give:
9,49
